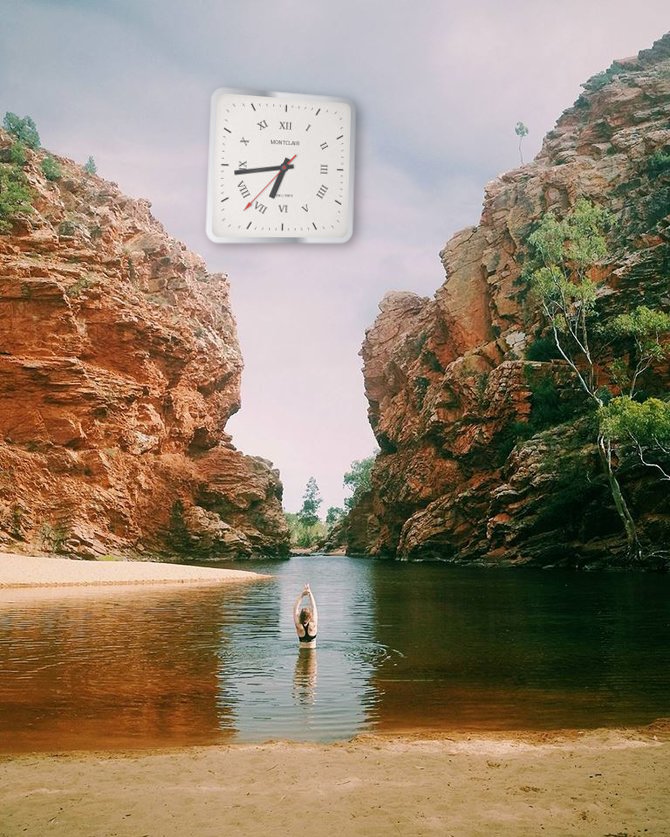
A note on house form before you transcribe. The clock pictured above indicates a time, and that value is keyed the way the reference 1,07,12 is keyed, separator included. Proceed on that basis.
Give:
6,43,37
